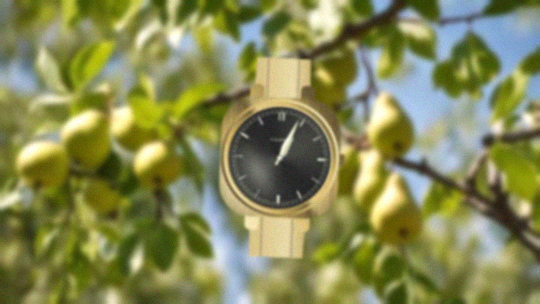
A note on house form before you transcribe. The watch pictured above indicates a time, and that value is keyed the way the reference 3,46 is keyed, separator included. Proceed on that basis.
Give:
1,04
